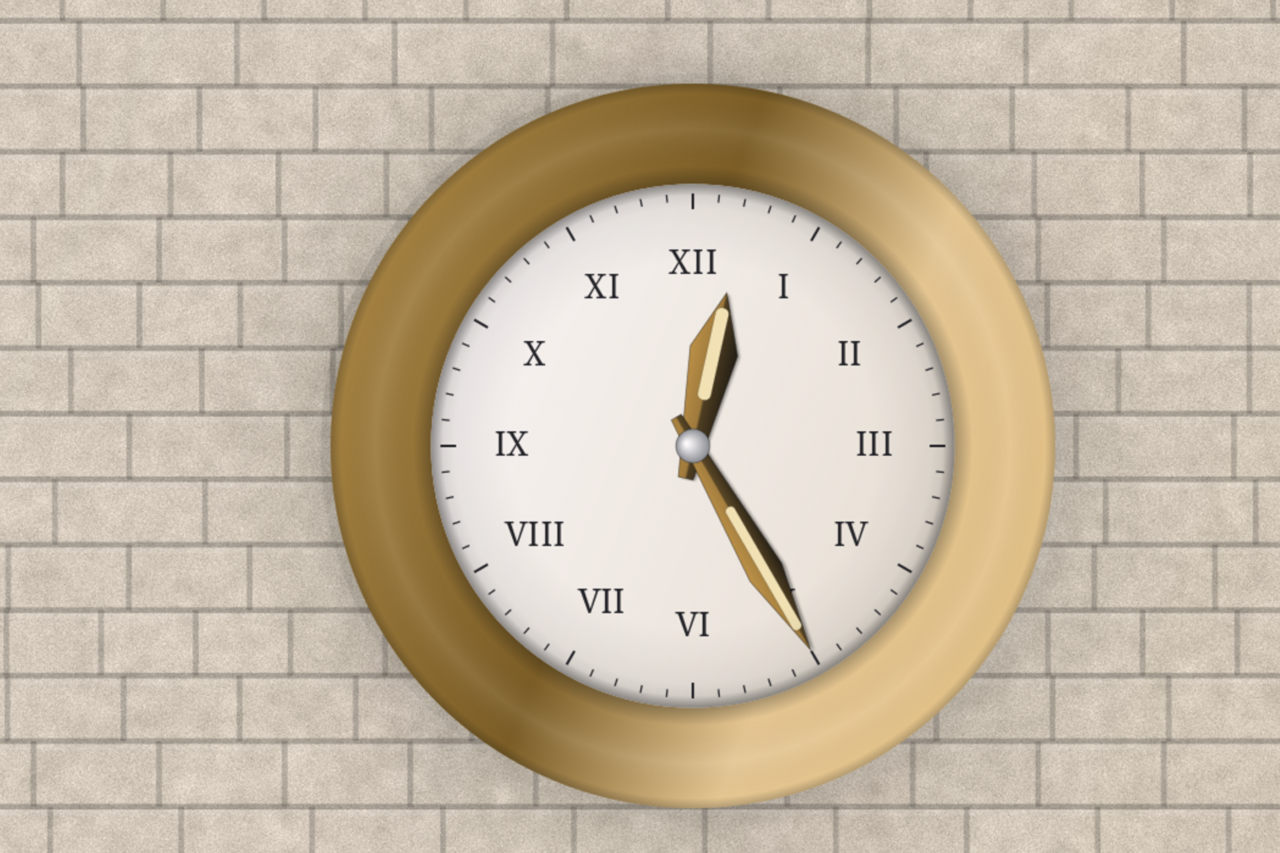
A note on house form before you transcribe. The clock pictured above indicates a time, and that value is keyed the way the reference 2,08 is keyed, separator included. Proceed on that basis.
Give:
12,25
